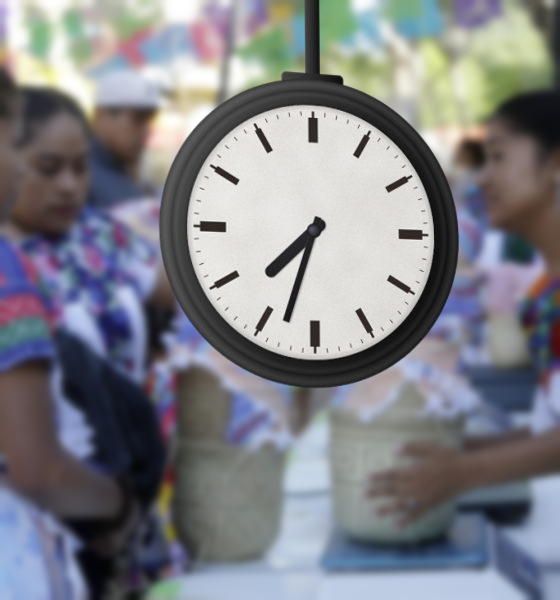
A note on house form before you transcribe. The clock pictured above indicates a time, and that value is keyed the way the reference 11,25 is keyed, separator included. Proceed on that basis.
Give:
7,33
